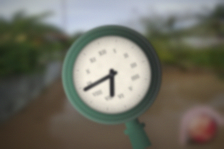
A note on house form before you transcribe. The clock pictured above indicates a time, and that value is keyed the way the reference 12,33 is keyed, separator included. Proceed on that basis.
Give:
6,44
